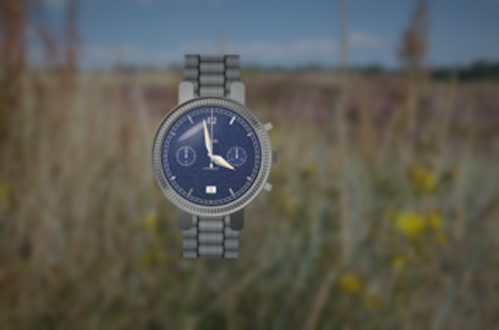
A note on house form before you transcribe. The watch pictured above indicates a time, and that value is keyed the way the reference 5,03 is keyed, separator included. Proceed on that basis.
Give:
3,58
